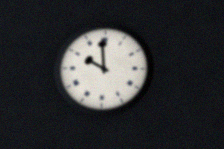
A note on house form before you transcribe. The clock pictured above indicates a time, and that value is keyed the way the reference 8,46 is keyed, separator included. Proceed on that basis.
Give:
9,59
